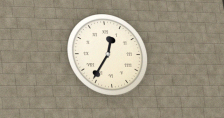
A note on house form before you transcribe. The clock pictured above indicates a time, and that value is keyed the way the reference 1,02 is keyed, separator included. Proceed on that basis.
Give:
12,36
